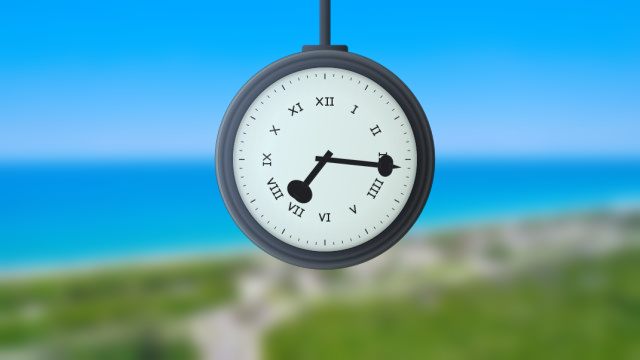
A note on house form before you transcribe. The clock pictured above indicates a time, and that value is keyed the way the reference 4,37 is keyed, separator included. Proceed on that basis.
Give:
7,16
